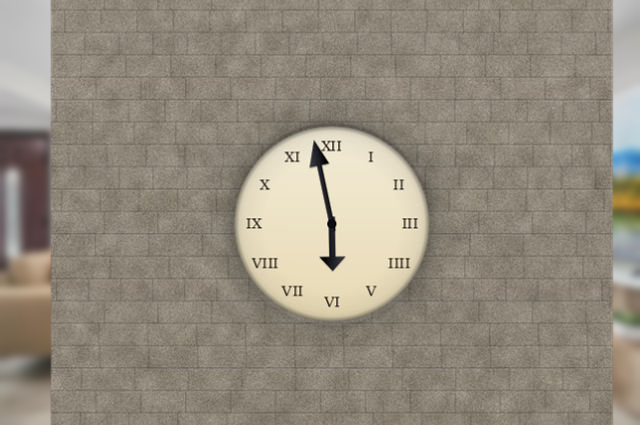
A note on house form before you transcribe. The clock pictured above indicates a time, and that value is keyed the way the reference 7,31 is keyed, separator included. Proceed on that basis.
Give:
5,58
